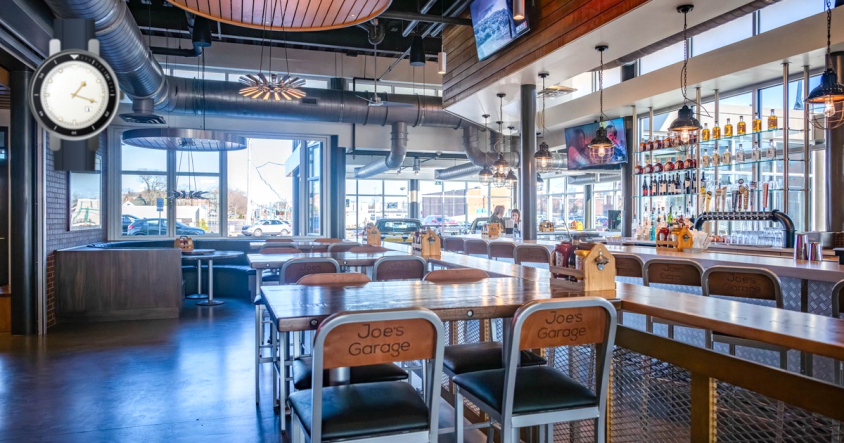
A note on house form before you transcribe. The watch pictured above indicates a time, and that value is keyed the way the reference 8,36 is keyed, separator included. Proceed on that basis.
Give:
1,18
